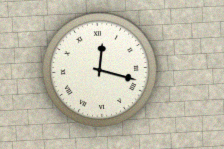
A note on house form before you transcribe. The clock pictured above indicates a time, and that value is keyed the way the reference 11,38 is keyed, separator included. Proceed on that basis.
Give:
12,18
